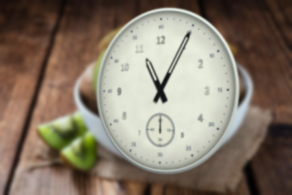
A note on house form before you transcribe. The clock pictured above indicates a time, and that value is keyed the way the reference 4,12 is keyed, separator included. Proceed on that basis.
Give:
11,05
